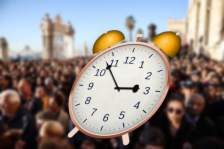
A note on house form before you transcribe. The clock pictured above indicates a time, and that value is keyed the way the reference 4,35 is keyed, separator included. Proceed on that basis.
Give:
2,53
